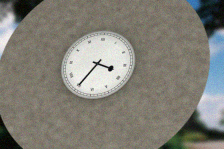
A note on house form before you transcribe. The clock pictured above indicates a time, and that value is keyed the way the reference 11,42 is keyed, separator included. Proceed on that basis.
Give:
3,35
